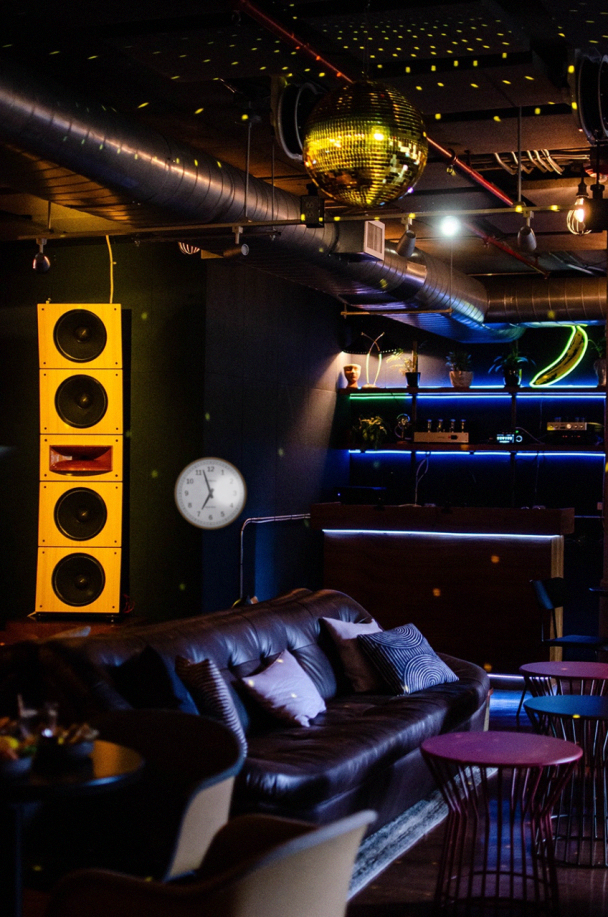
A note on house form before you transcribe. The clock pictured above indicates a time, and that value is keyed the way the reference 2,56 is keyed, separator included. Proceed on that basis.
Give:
6,57
